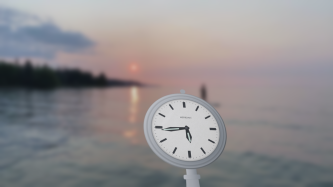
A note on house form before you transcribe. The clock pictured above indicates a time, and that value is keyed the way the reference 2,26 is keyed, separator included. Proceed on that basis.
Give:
5,44
